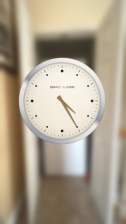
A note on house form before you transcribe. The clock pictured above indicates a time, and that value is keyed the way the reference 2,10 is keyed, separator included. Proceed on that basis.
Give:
4,25
